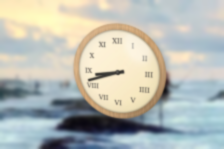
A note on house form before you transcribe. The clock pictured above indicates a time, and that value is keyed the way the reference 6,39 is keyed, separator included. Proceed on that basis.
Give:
8,42
